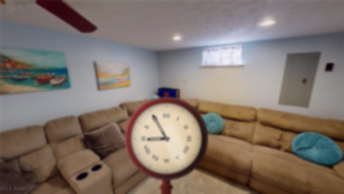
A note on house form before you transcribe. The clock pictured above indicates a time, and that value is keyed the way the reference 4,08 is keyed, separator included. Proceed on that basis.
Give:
8,55
